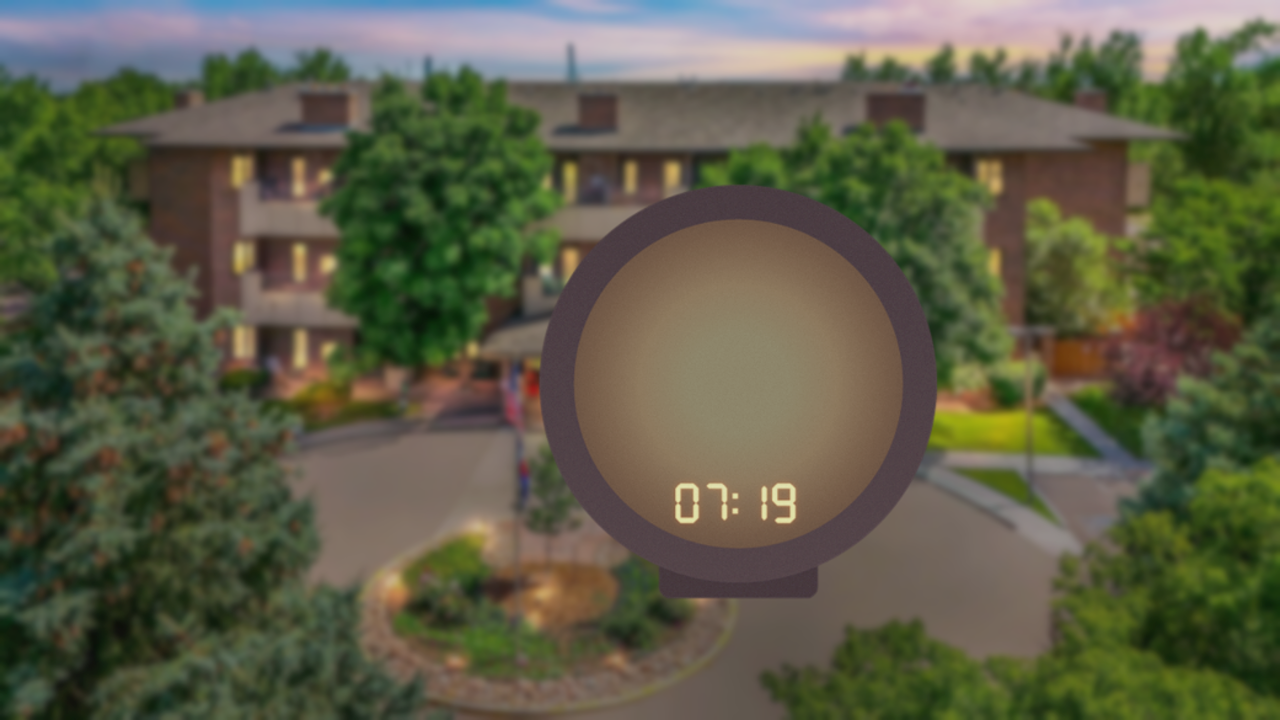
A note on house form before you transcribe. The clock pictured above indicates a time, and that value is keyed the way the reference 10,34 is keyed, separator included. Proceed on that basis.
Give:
7,19
